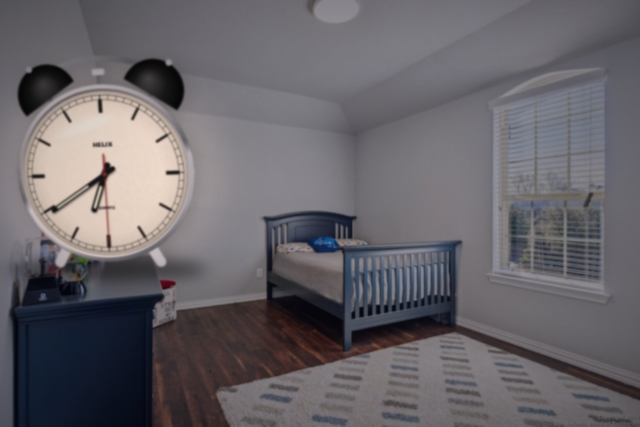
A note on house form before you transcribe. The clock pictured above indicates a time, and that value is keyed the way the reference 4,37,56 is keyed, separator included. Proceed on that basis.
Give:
6,39,30
